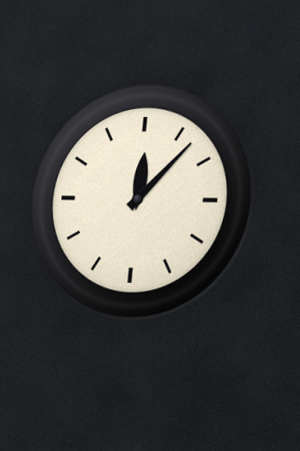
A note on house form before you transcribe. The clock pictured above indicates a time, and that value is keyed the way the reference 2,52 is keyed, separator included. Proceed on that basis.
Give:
12,07
